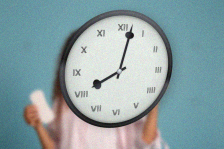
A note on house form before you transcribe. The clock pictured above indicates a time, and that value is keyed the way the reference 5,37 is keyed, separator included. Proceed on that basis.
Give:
8,02
